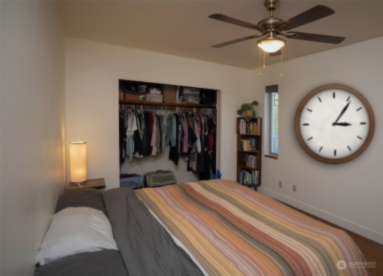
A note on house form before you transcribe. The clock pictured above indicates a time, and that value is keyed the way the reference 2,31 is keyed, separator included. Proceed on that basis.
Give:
3,06
